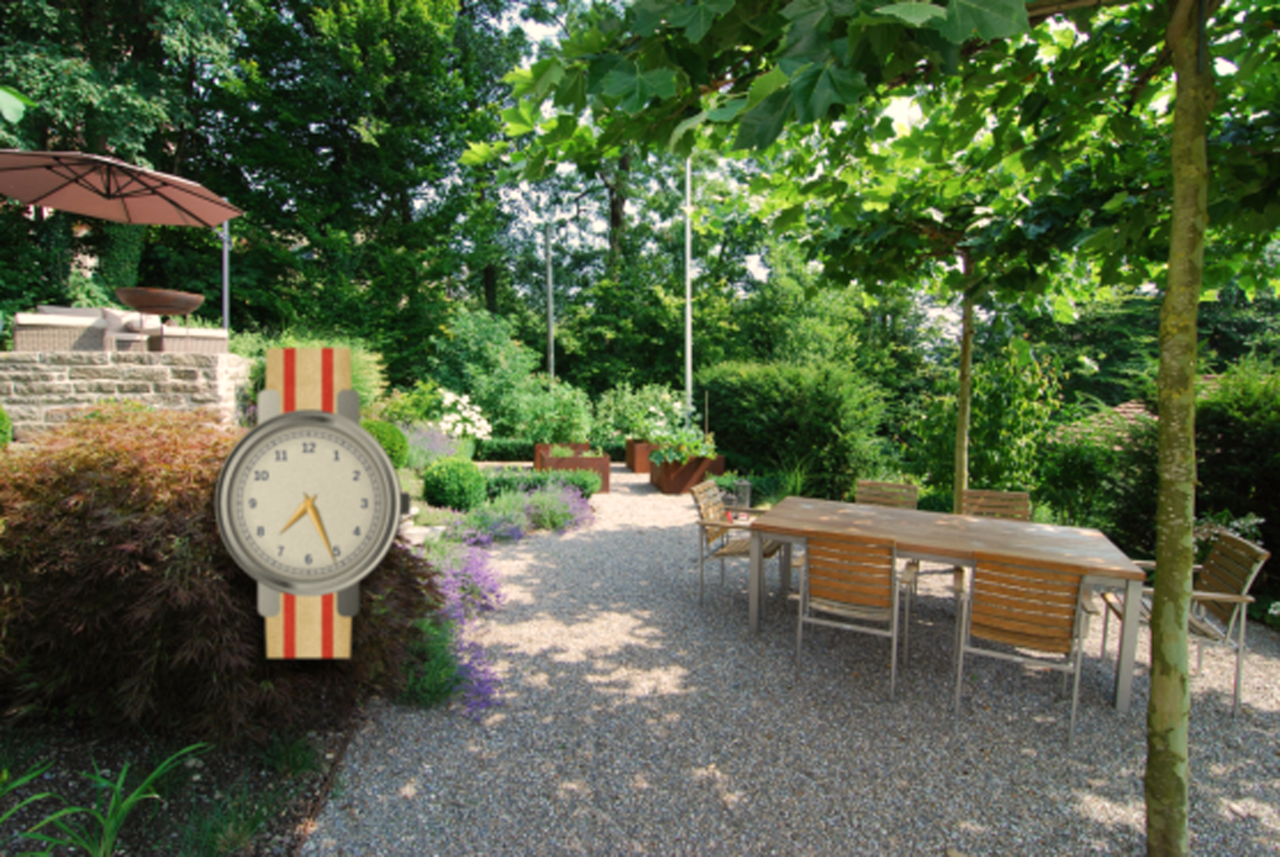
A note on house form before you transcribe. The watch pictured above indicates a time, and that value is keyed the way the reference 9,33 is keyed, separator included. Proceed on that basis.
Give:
7,26
